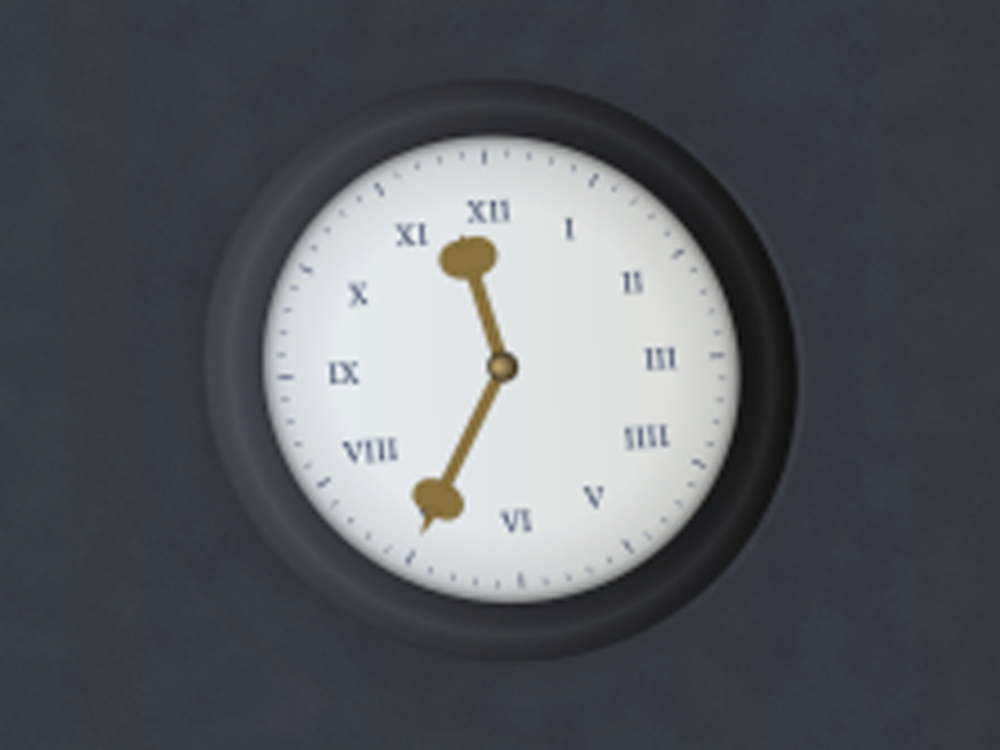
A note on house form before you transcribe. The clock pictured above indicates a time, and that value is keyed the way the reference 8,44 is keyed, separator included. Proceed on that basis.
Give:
11,35
